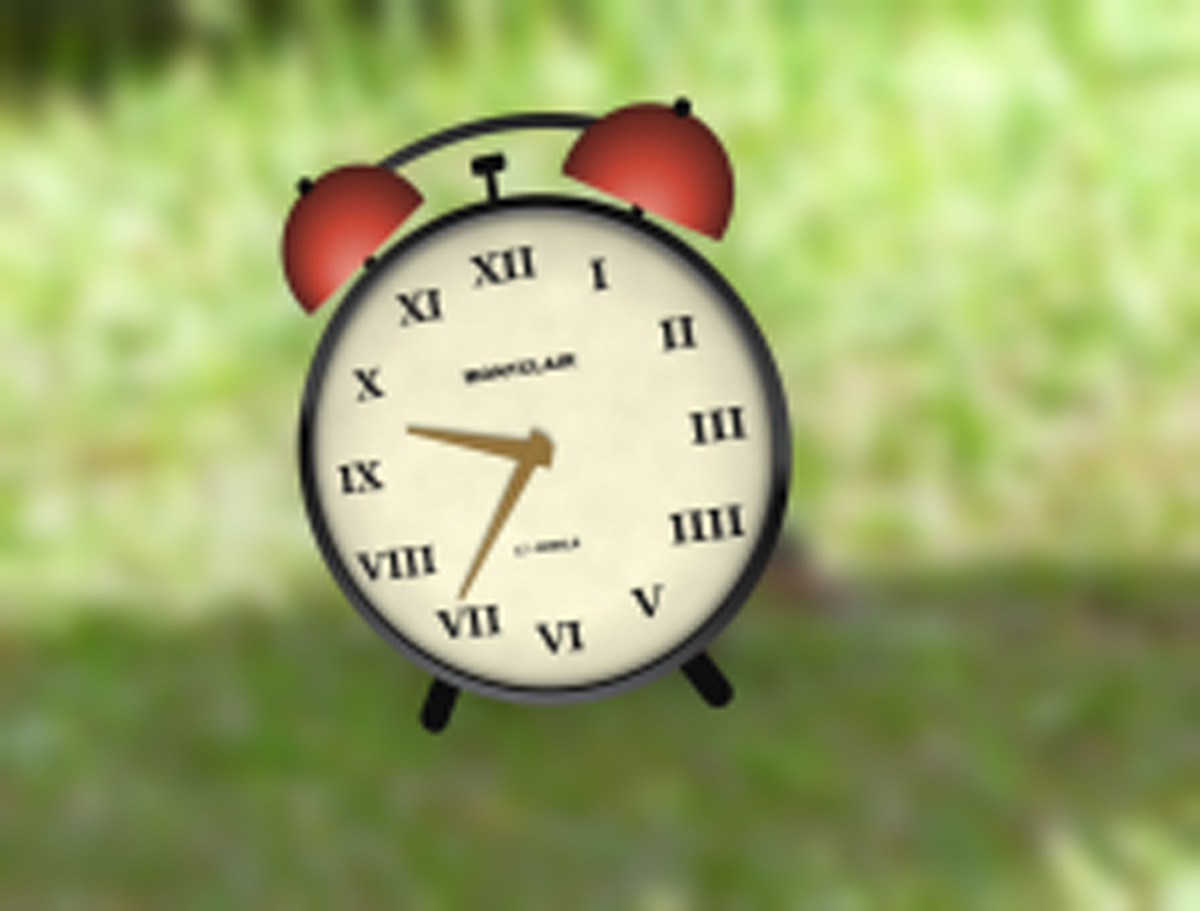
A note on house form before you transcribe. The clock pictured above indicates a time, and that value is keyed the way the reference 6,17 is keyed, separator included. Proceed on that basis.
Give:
9,36
